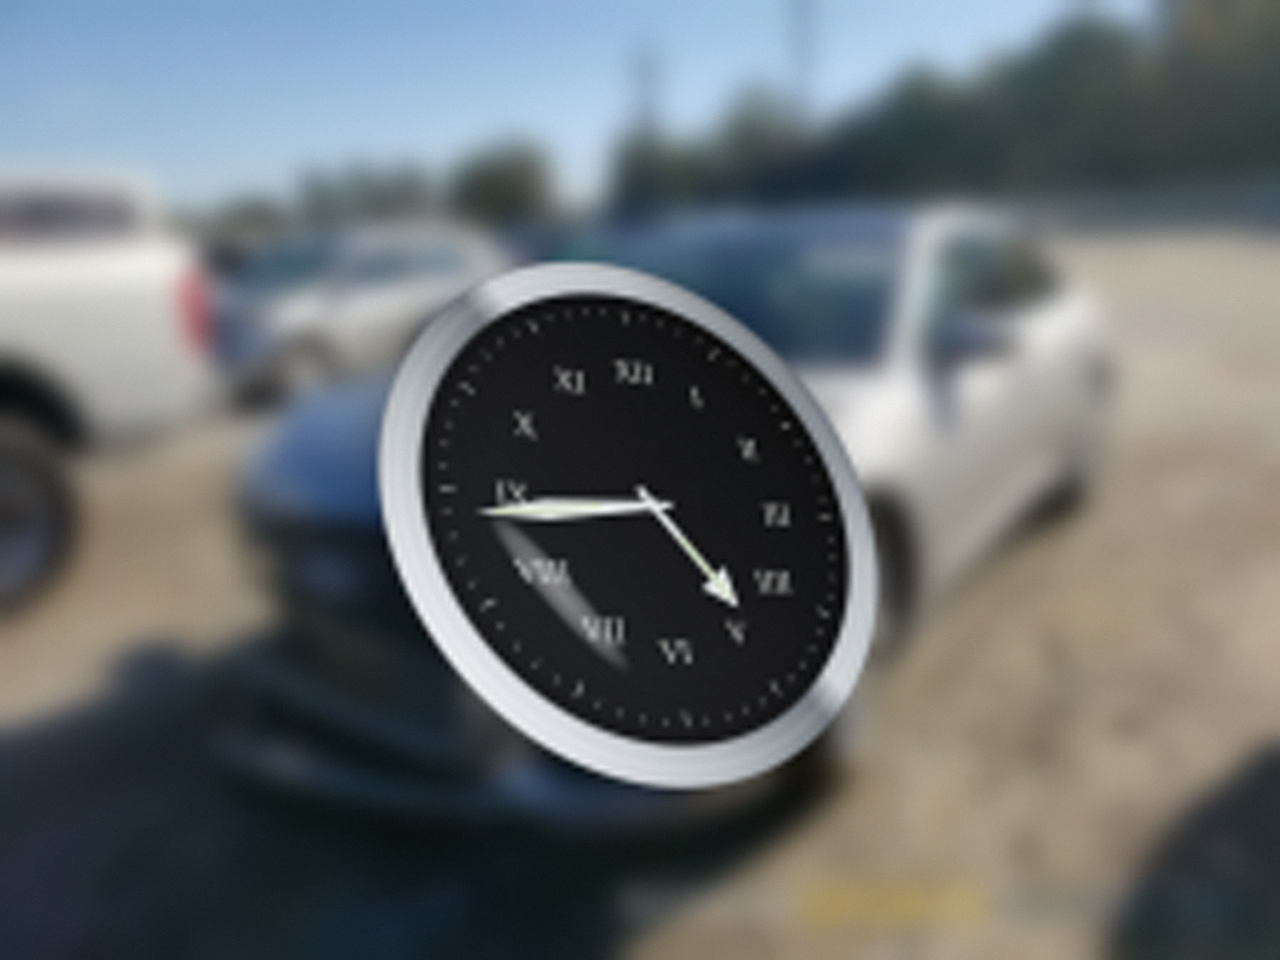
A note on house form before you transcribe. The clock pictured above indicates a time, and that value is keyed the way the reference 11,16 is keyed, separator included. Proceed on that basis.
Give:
4,44
